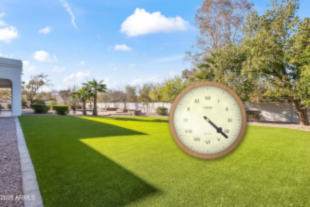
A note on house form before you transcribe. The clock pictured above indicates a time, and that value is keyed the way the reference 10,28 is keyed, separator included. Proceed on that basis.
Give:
4,22
